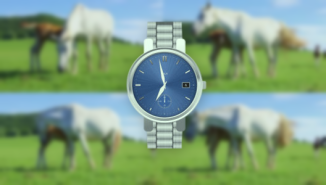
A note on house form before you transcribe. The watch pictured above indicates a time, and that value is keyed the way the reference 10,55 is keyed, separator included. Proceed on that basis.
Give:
6,58
